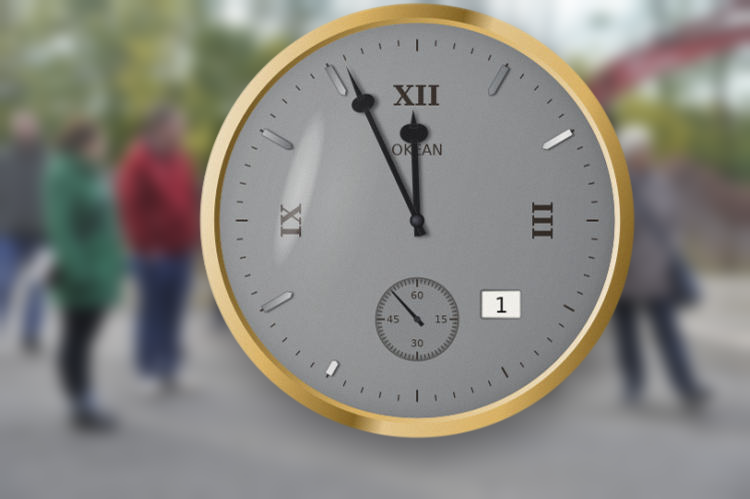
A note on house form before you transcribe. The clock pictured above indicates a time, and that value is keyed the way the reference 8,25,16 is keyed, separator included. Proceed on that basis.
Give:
11,55,53
